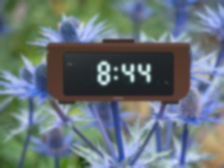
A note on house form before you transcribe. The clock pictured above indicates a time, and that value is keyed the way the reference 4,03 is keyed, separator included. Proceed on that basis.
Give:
8,44
